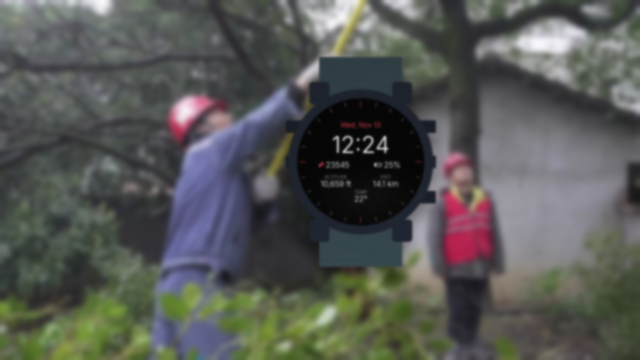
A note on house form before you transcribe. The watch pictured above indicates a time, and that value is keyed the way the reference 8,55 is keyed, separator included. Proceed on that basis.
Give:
12,24
